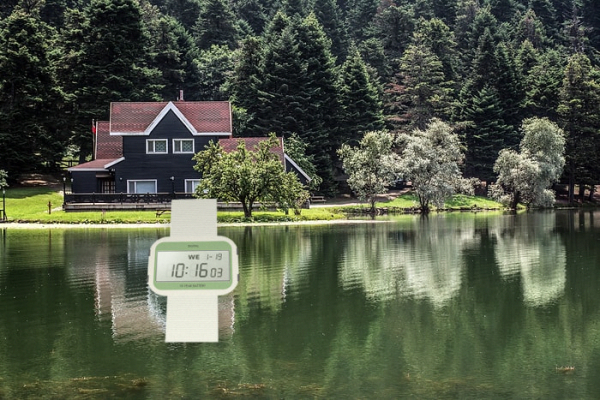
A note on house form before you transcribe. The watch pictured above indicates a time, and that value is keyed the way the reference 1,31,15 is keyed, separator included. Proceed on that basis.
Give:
10,16,03
